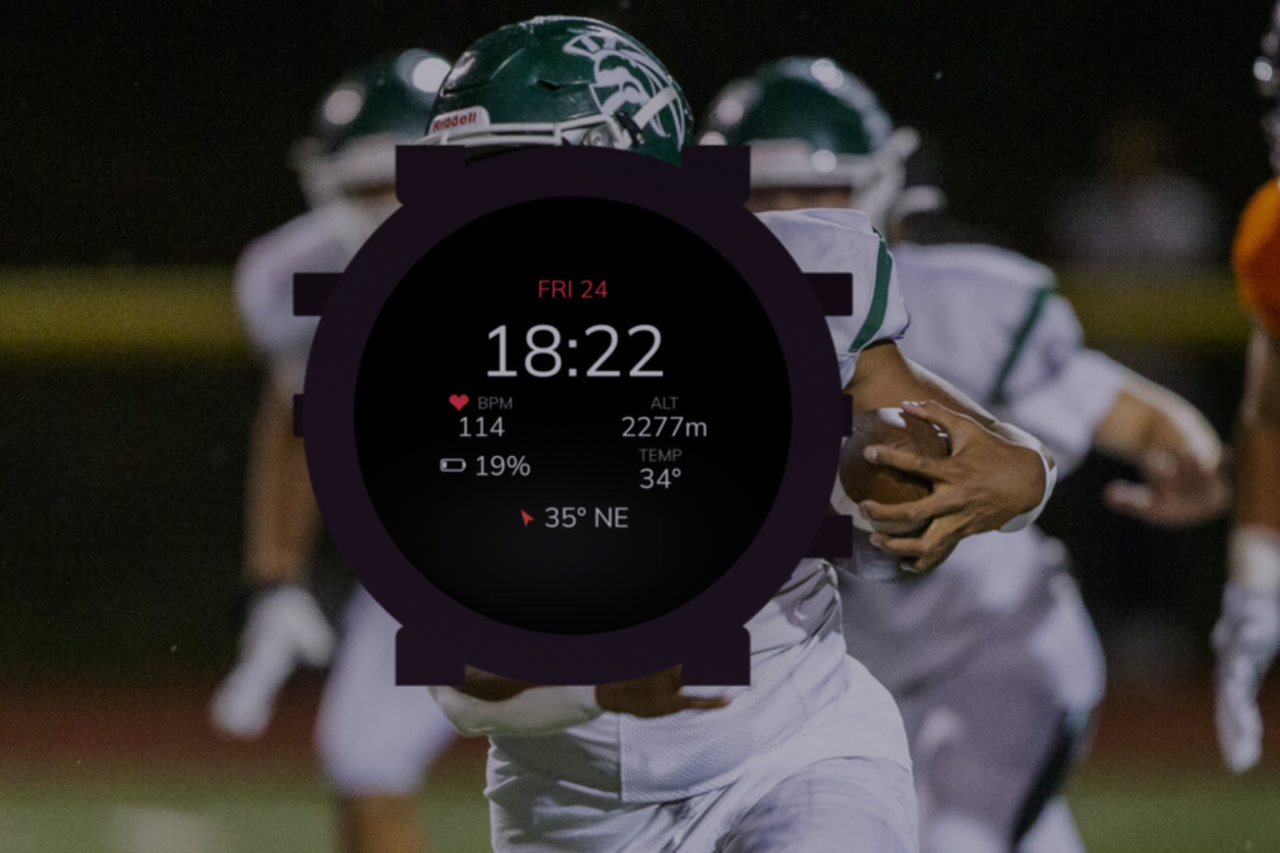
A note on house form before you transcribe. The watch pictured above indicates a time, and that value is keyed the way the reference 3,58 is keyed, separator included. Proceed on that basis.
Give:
18,22
